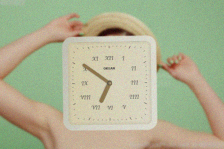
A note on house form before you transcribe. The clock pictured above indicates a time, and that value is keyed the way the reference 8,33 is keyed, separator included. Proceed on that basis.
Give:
6,51
